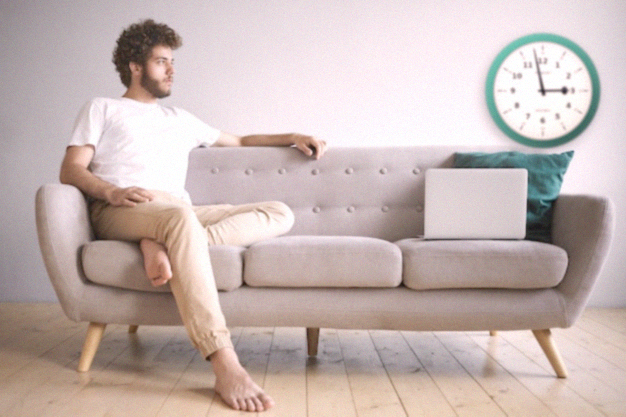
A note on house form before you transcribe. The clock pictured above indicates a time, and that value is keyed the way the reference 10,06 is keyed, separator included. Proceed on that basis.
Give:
2,58
